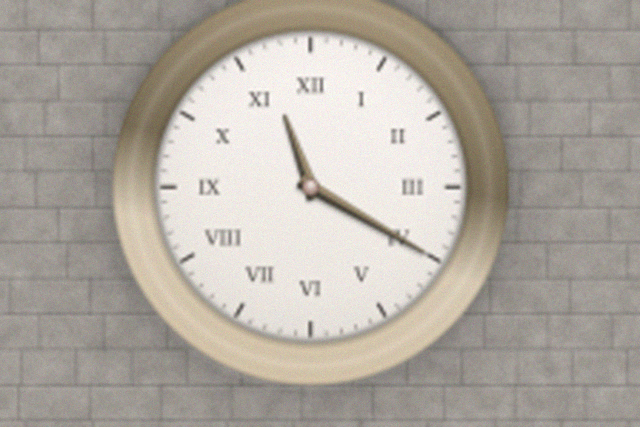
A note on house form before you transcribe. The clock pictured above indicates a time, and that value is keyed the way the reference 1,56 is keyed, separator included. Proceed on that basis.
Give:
11,20
